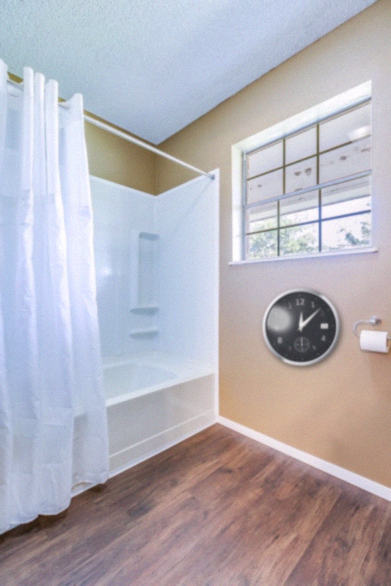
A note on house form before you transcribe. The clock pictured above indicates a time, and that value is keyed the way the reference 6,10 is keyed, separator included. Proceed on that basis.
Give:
12,08
